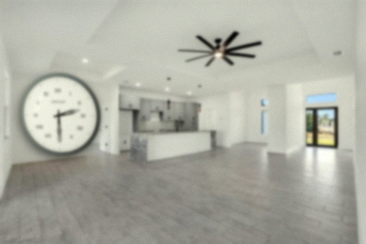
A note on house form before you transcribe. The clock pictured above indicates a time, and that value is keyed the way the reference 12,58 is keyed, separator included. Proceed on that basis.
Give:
2,30
